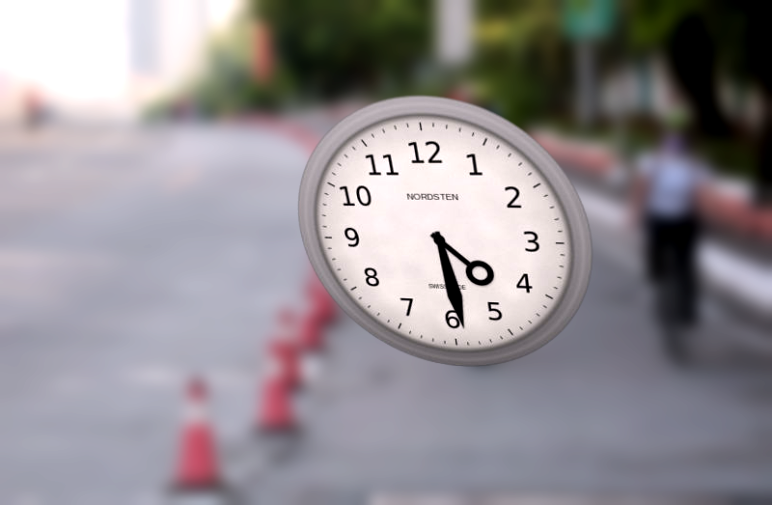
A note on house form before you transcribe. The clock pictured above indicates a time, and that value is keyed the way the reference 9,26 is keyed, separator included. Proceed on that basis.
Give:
4,29
